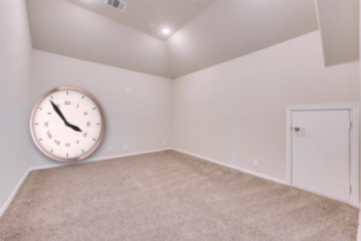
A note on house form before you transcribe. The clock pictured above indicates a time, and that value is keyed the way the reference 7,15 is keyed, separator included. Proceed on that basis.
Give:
3,54
